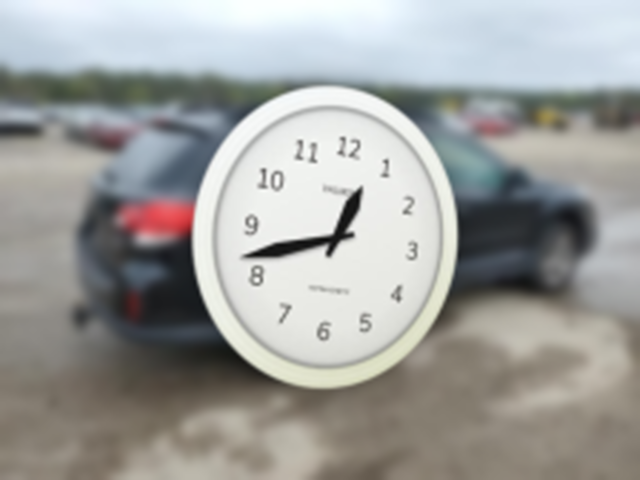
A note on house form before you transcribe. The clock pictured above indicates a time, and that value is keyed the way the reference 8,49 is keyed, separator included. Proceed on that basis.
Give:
12,42
